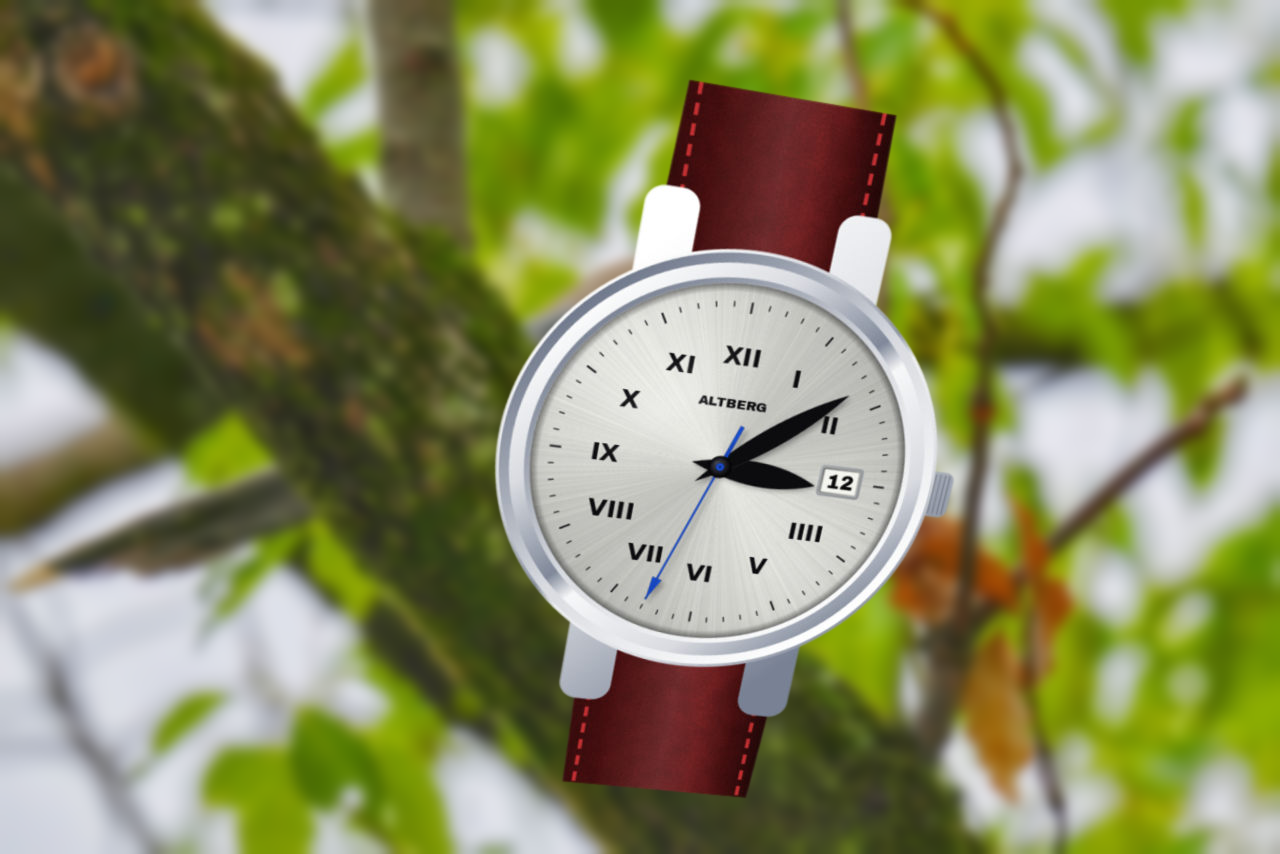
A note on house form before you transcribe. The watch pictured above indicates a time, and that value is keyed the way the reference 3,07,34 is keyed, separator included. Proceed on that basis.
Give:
3,08,33
